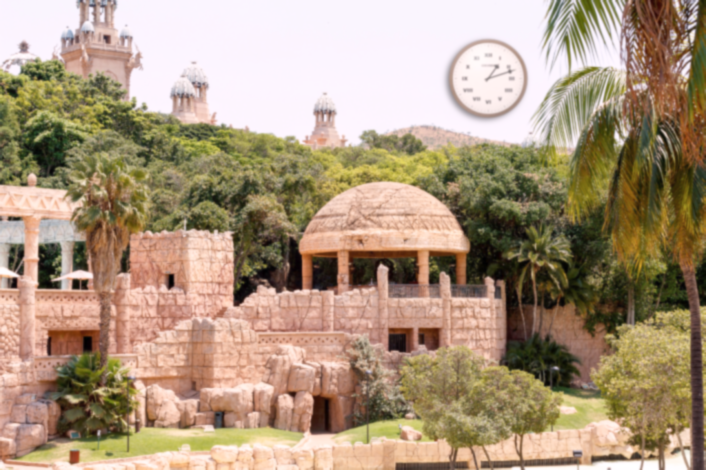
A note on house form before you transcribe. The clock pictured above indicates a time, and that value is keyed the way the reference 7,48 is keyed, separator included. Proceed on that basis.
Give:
1,12
